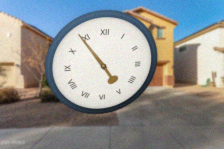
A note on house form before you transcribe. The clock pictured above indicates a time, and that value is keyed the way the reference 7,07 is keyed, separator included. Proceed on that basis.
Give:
4,54
